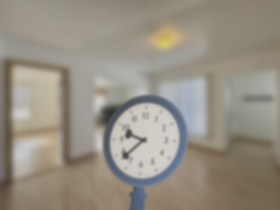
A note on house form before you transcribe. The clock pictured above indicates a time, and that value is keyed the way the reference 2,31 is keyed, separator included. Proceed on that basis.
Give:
9,38
